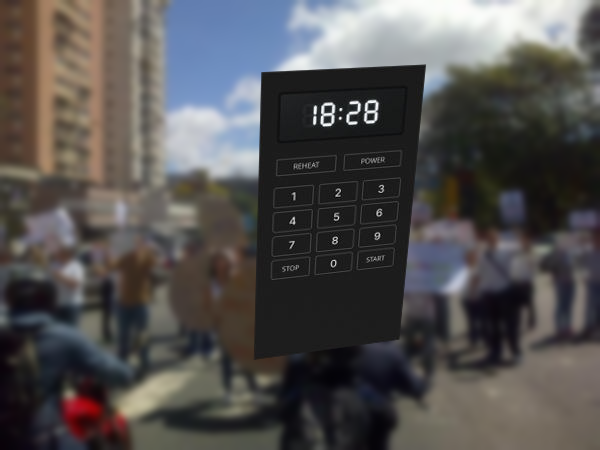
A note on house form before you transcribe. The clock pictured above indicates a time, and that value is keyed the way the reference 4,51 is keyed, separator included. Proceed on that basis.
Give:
18,28
